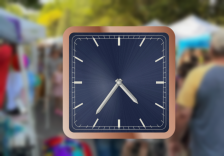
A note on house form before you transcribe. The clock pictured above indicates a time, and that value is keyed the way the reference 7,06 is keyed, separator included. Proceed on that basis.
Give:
4,36
